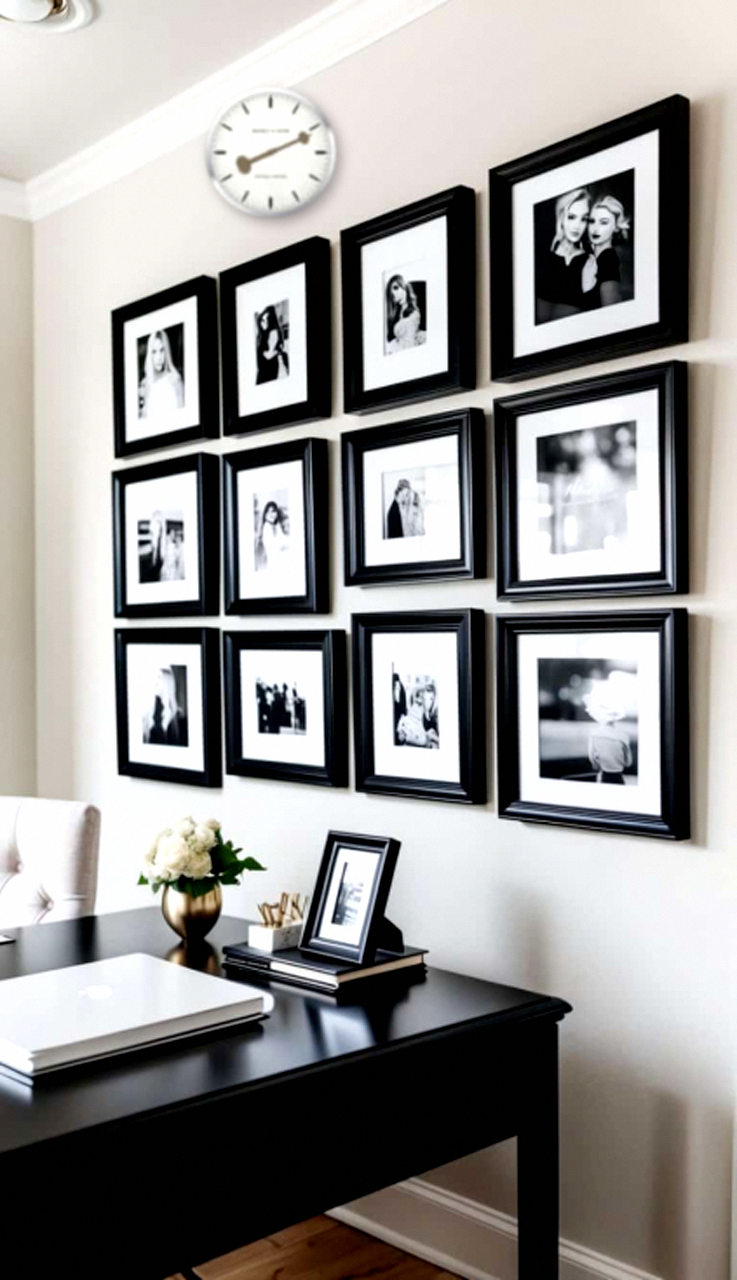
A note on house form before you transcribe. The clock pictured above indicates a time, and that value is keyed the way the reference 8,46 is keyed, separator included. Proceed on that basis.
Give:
8,11
